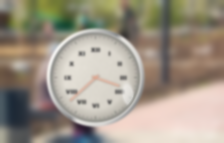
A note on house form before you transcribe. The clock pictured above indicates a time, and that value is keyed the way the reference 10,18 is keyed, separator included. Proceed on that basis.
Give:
3,38
